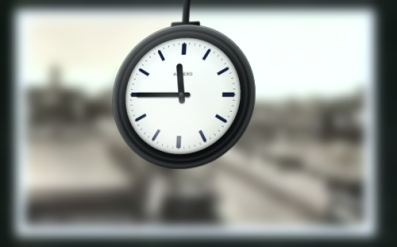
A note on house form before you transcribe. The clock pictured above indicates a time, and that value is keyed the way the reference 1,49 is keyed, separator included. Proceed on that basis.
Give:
11,45
